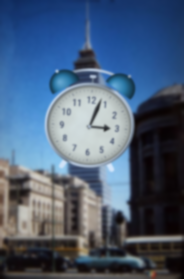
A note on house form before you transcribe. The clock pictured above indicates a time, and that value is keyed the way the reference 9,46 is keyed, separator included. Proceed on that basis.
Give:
3,03
